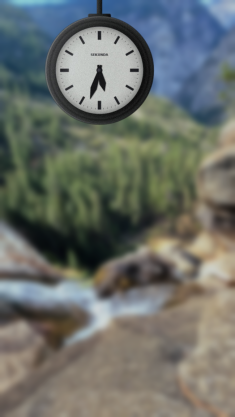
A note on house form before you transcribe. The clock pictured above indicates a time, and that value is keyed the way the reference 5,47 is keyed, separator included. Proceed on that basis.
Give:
5,33
